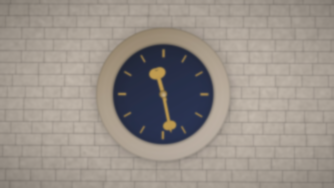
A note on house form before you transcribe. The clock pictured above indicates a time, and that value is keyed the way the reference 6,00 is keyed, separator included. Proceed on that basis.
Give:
11,28
